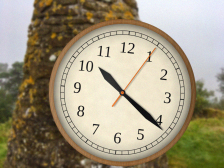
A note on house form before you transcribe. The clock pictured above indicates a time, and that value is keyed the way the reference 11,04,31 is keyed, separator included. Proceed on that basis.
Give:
10,21,05
